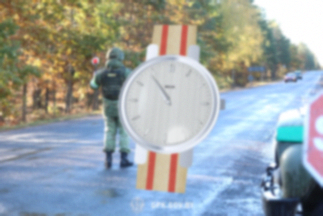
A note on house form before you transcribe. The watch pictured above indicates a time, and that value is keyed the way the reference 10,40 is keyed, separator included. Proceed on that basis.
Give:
10,54
